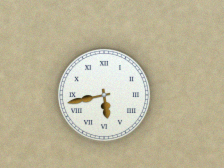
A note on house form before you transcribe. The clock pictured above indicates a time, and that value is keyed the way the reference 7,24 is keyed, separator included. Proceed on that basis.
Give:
5,43
